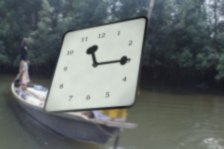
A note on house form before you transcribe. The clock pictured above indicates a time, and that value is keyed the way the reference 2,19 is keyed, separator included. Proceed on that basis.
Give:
11,15
